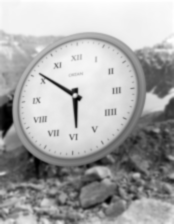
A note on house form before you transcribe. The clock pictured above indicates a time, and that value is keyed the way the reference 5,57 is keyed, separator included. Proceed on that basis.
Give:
5,51
